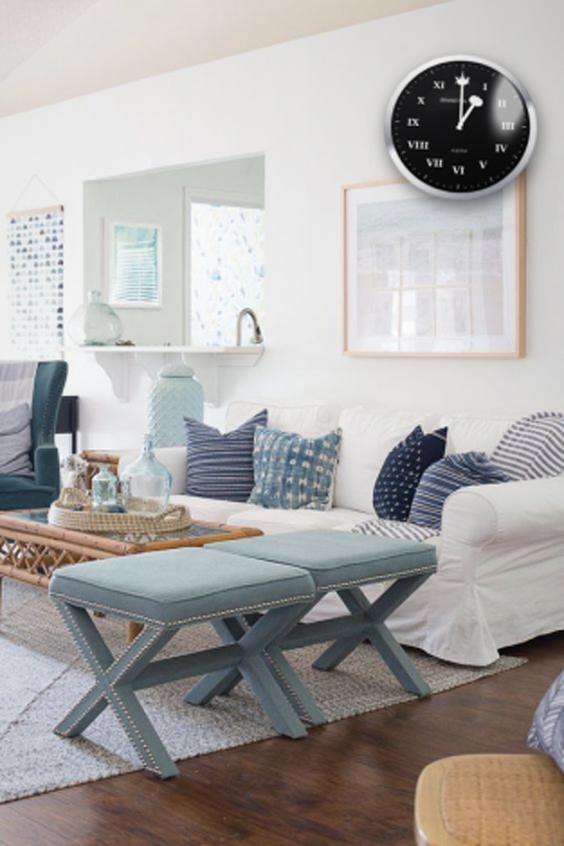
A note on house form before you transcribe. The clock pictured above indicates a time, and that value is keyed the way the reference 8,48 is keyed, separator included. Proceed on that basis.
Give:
1,00
